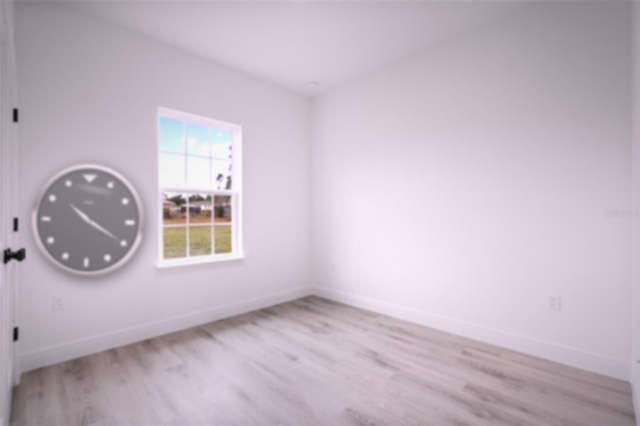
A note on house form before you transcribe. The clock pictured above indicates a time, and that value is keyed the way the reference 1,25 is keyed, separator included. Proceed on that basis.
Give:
10,20
